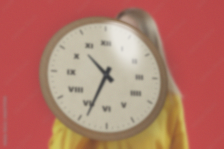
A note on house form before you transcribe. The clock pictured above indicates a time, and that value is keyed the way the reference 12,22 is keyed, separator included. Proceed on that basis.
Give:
10,34
